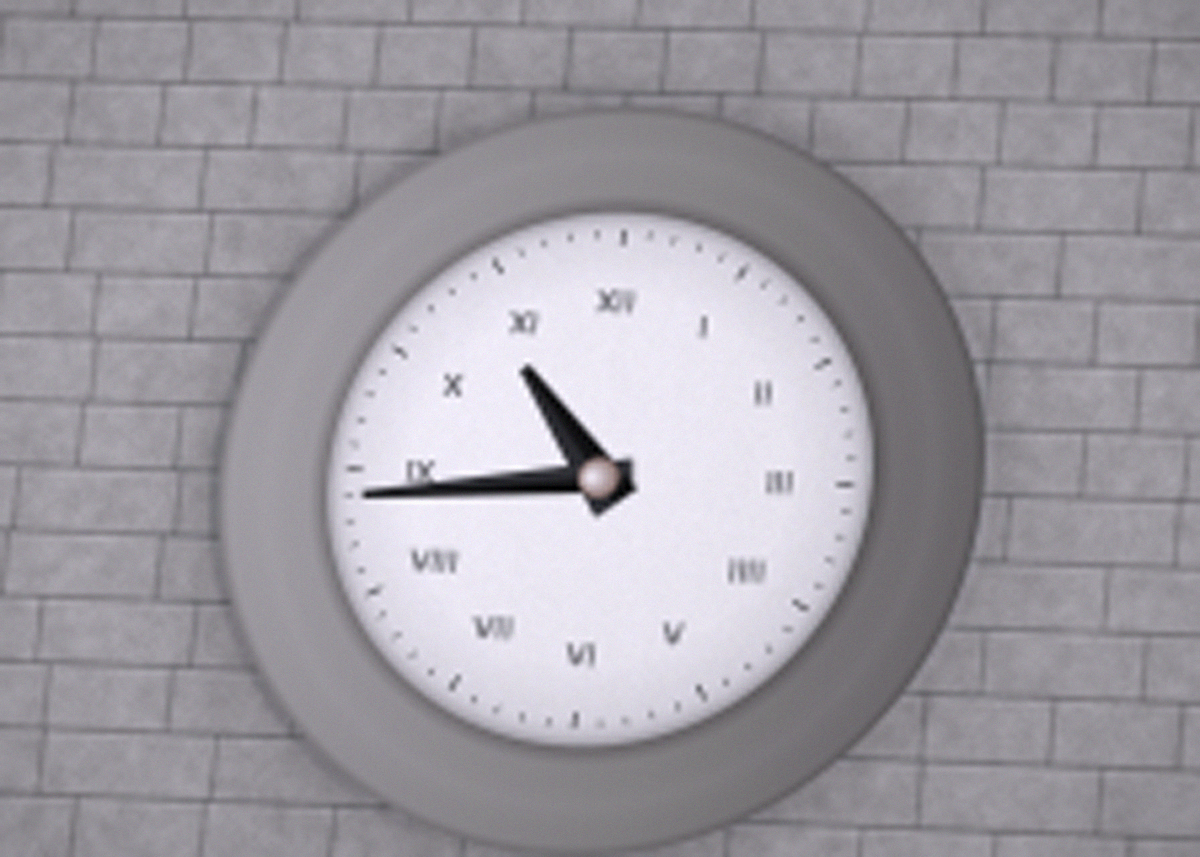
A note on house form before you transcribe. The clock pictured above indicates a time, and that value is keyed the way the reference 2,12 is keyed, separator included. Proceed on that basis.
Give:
10,44
